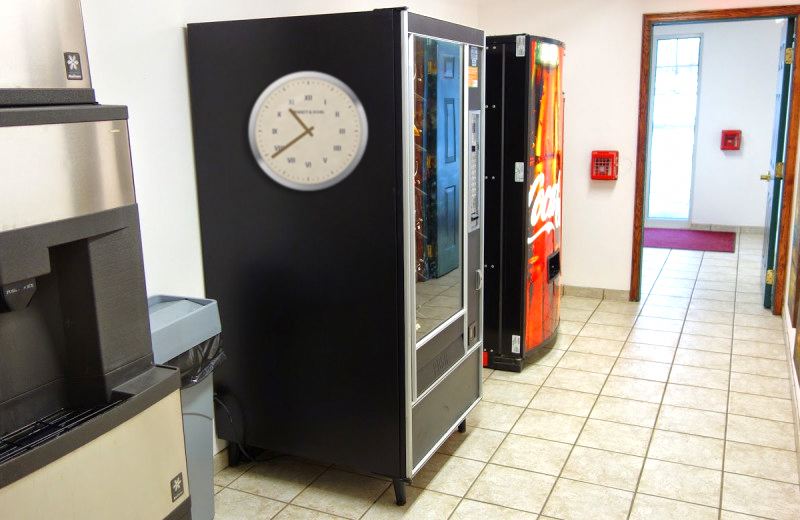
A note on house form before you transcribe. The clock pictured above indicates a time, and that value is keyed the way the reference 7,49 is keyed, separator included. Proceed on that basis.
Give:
10,39
